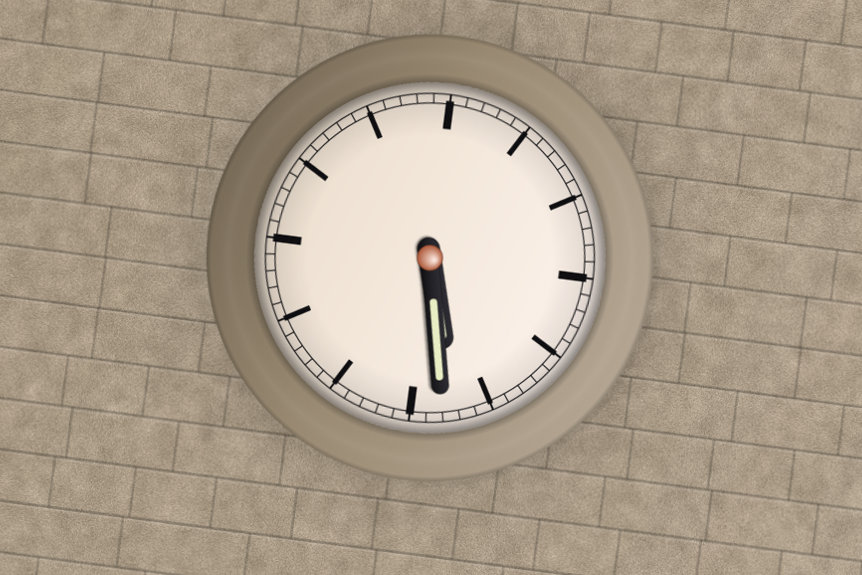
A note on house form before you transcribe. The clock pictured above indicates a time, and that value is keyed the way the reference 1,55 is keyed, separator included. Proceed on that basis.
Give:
5,28
